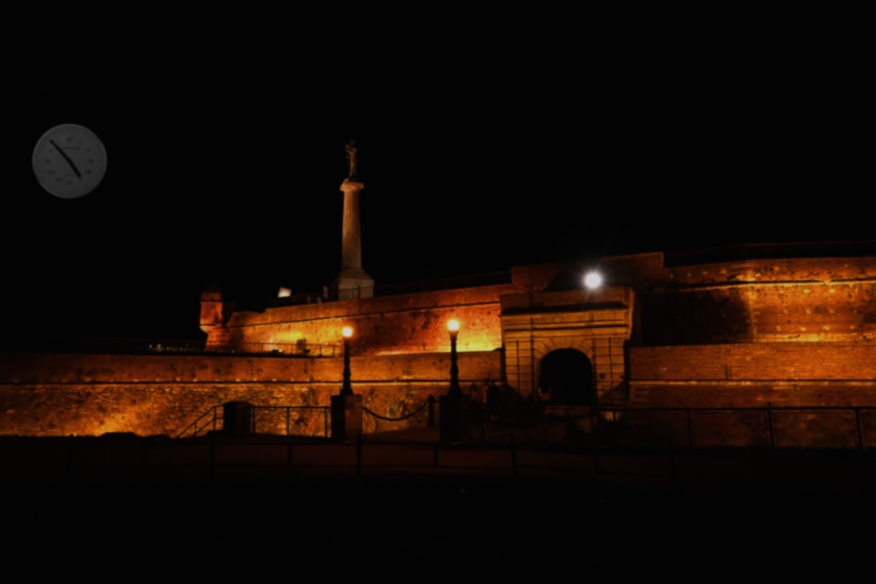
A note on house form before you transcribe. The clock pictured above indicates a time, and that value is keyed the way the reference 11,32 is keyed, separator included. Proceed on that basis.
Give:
4,53
